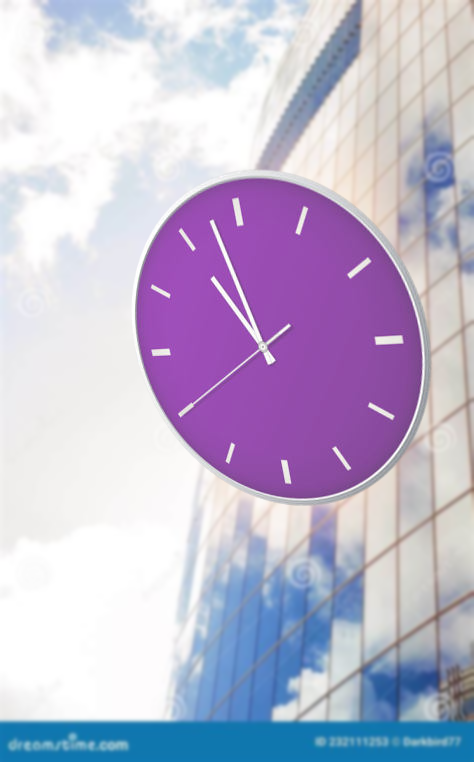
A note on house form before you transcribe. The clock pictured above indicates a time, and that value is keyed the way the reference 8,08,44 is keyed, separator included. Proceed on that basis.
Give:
10,57,40
